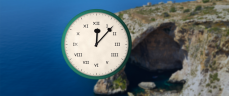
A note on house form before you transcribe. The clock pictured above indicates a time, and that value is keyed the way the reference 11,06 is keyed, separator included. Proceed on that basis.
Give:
12,07
